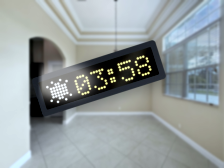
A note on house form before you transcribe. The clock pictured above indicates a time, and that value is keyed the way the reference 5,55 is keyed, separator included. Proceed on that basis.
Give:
3,58
